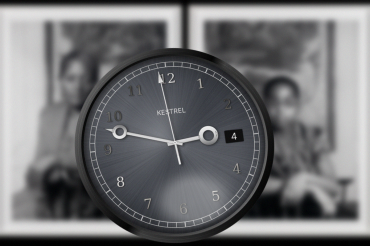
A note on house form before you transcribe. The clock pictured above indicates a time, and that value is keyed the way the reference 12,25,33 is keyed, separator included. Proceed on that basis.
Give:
2,47,59
